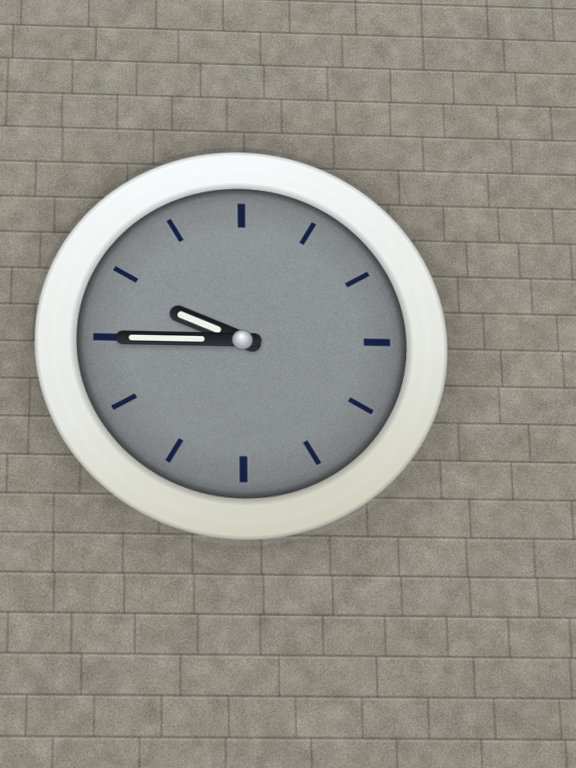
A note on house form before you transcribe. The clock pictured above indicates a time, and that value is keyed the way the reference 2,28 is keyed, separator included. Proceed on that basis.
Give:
9,45
